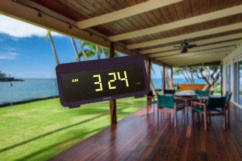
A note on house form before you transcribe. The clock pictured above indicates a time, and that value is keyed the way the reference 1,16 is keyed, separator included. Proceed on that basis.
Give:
3,24
